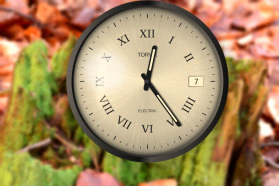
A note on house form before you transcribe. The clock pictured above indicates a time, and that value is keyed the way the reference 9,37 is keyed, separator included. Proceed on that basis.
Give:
12,24
